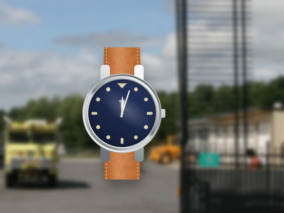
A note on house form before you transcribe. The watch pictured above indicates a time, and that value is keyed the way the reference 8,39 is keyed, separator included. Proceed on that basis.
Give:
12,03
